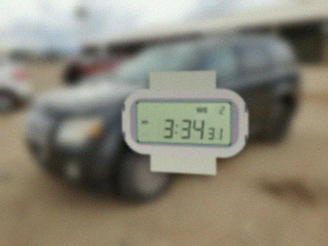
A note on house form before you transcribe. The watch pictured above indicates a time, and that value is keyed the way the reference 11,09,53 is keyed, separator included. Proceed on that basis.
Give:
3,34,31
